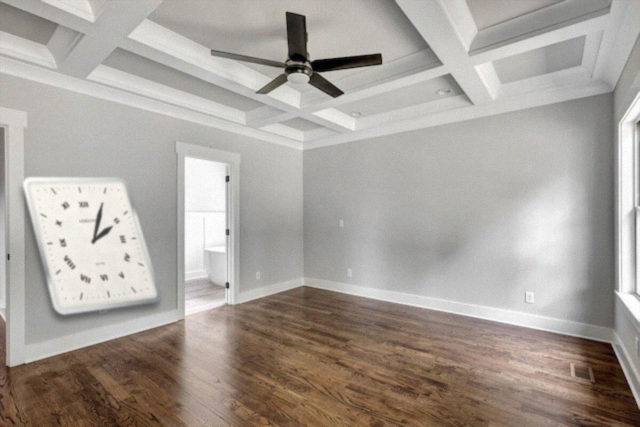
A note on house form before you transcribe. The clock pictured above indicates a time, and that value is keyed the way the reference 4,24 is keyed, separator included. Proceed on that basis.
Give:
2,05
